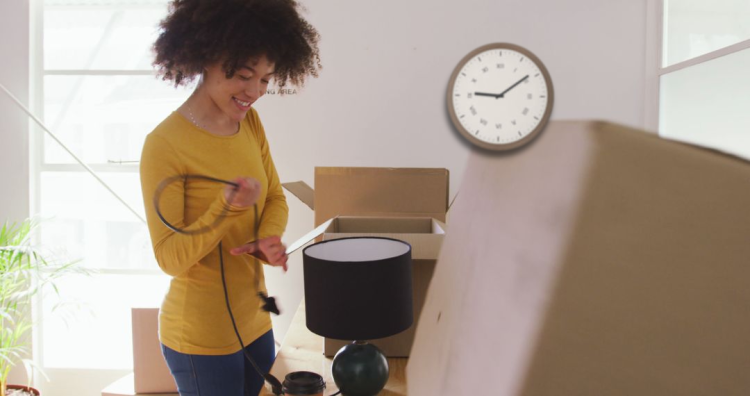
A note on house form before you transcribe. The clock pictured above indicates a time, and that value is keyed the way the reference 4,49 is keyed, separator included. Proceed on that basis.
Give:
9,09
